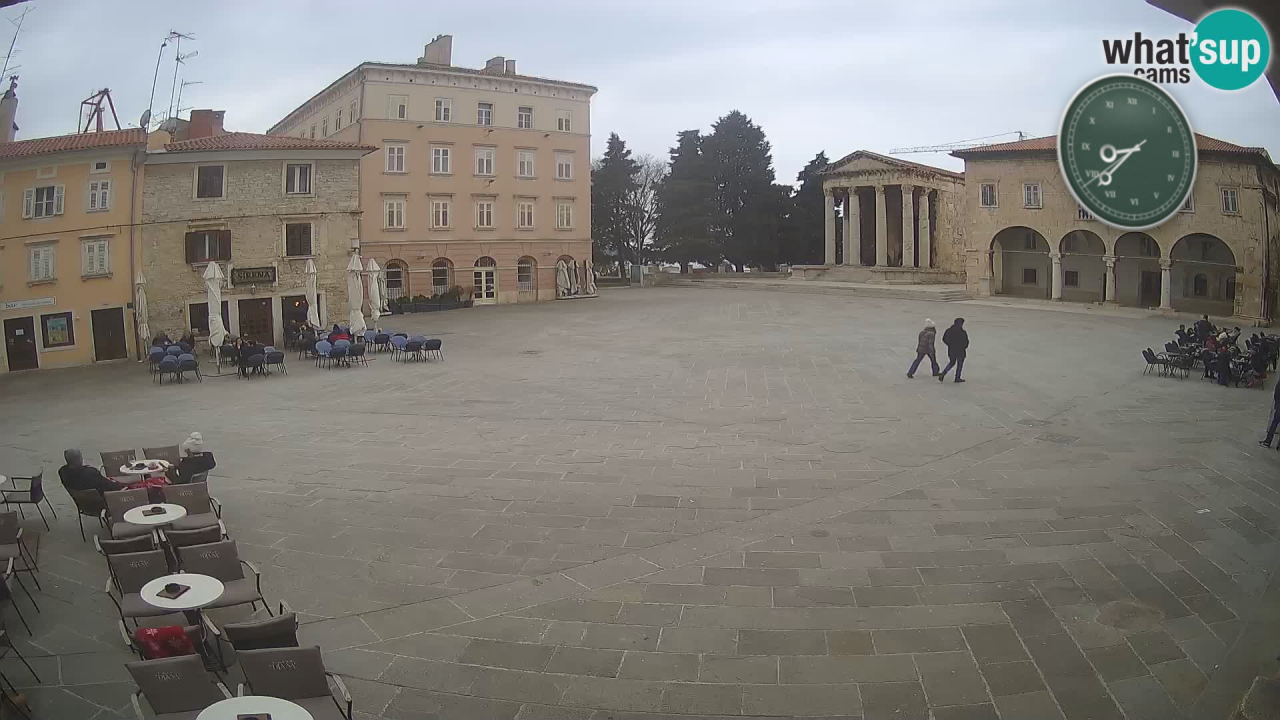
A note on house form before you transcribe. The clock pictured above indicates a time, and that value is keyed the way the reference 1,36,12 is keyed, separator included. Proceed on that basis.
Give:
8,37,39
